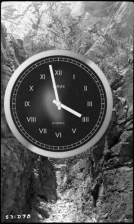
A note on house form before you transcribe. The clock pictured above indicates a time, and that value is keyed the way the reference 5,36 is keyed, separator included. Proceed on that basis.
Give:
3,58
